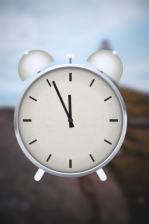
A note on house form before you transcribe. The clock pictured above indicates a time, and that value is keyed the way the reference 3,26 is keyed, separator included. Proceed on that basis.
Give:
11,56
